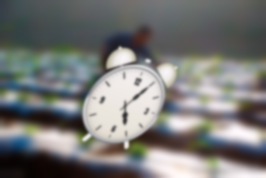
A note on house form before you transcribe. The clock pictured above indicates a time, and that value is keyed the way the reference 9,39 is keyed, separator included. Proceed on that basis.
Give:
5,05
